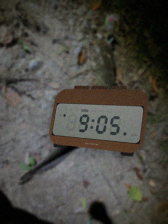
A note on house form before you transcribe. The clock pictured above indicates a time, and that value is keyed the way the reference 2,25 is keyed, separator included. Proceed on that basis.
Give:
9,05
